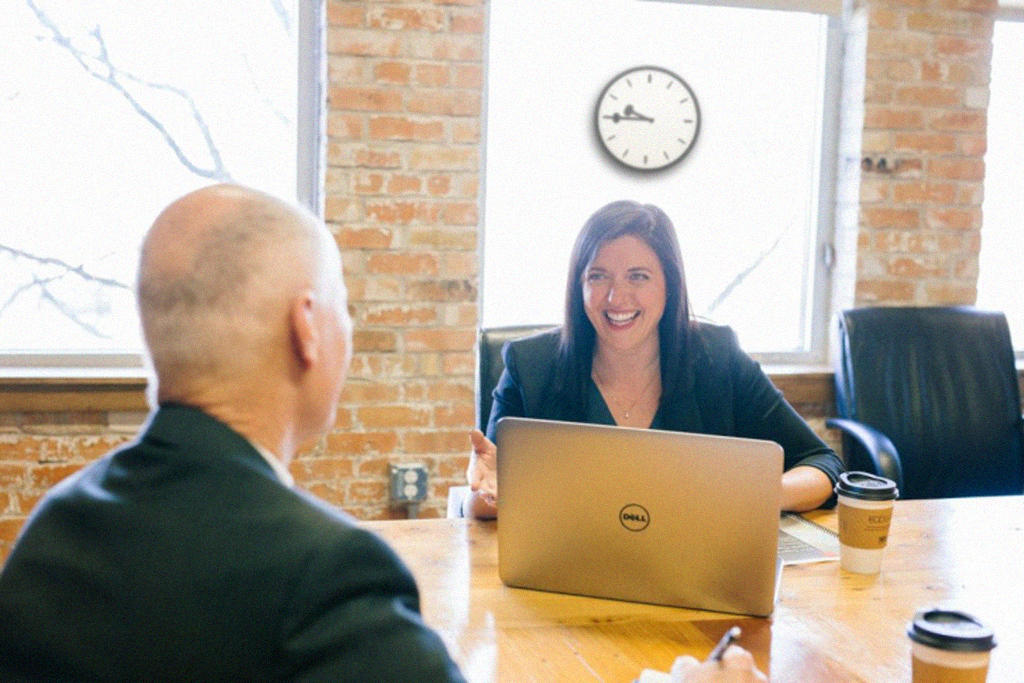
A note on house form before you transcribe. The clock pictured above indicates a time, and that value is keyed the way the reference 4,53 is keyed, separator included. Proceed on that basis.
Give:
9,45
